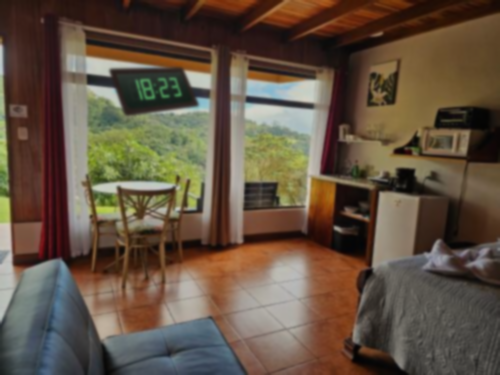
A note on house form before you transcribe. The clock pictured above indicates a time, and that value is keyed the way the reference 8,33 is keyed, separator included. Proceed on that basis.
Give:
18,23
